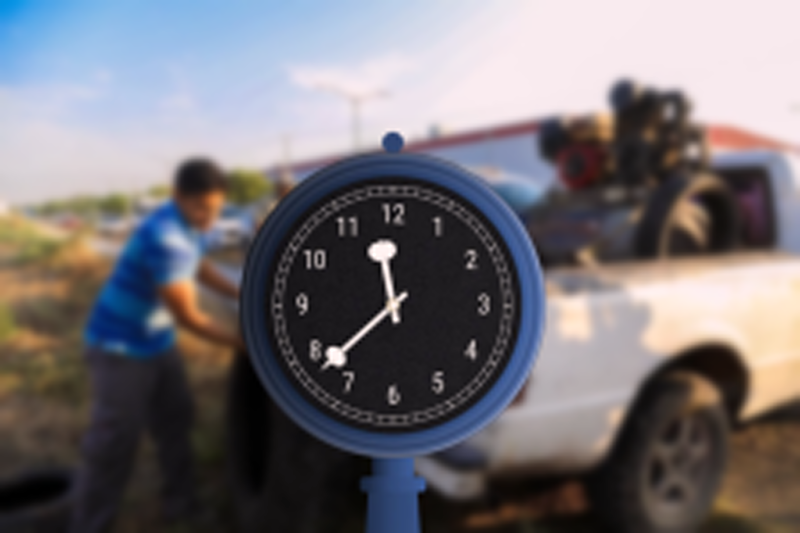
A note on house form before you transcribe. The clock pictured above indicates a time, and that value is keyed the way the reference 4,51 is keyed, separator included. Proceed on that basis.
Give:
11,38
